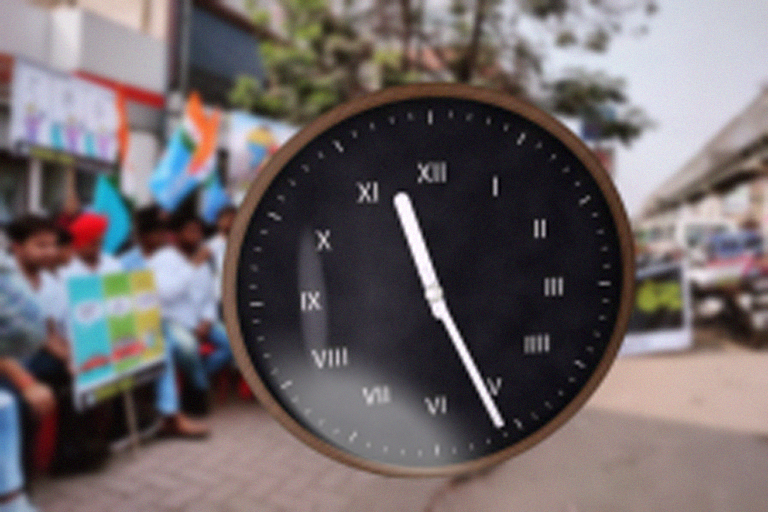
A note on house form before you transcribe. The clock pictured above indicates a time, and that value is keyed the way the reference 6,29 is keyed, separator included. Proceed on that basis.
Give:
11,26
